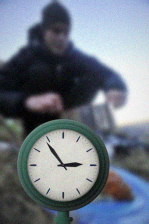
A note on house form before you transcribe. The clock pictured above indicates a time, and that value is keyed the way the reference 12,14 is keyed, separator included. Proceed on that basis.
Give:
2,54
